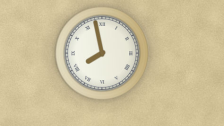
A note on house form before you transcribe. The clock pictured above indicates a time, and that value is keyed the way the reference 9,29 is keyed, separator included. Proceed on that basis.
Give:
7,58
